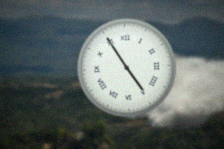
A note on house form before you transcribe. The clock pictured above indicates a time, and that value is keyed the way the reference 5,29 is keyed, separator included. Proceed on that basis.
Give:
4,55
